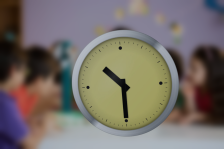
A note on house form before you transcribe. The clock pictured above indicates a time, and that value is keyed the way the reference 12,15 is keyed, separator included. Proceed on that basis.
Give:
10,30
